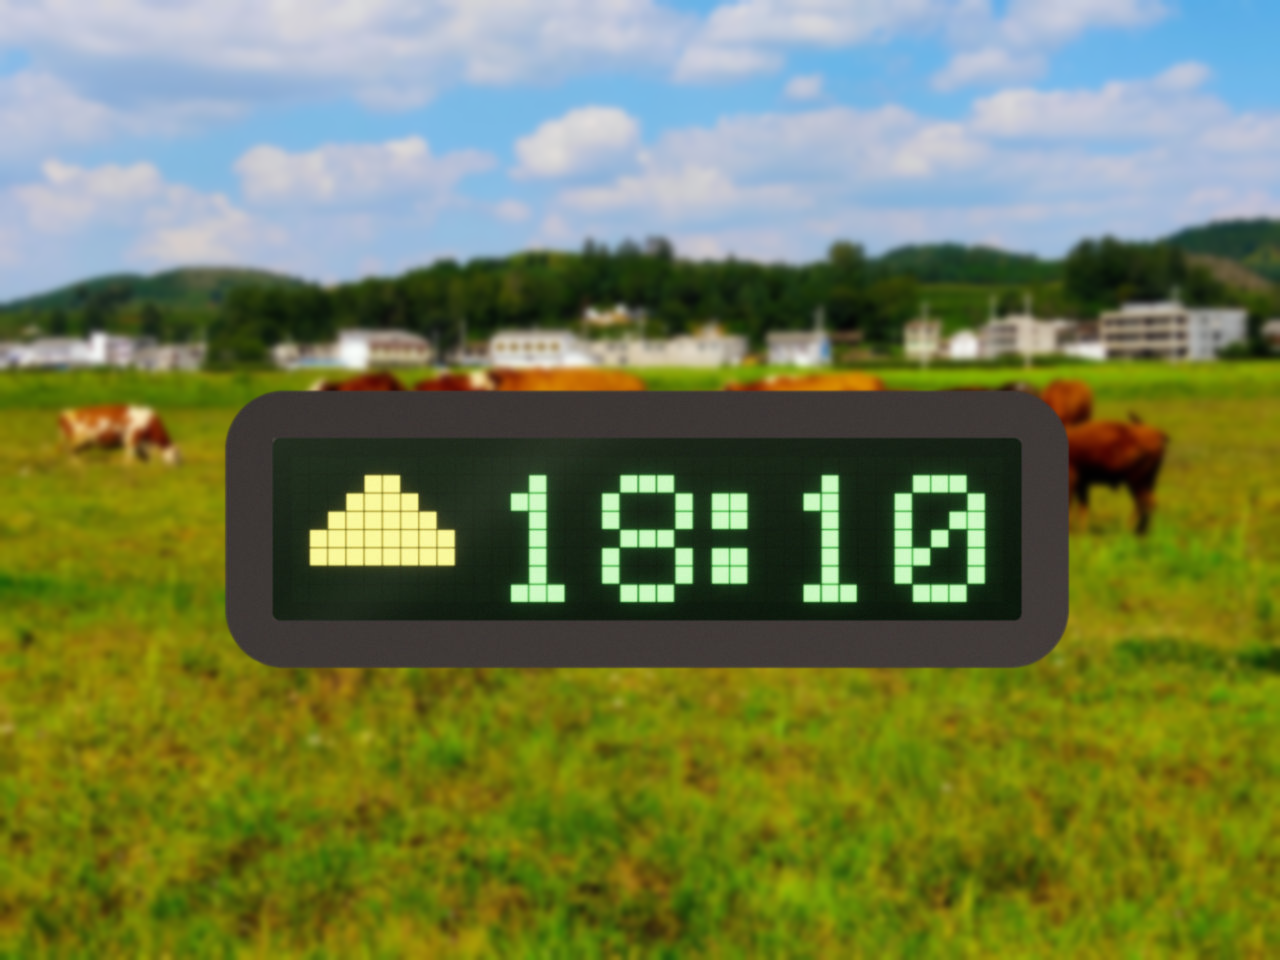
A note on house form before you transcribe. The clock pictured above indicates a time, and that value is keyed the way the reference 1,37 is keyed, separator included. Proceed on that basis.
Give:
18,10
